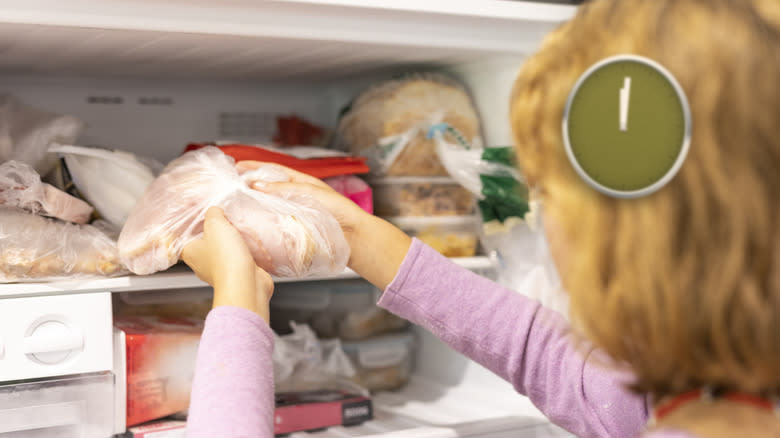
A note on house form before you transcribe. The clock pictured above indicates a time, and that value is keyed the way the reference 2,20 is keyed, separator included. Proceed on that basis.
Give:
12,01
